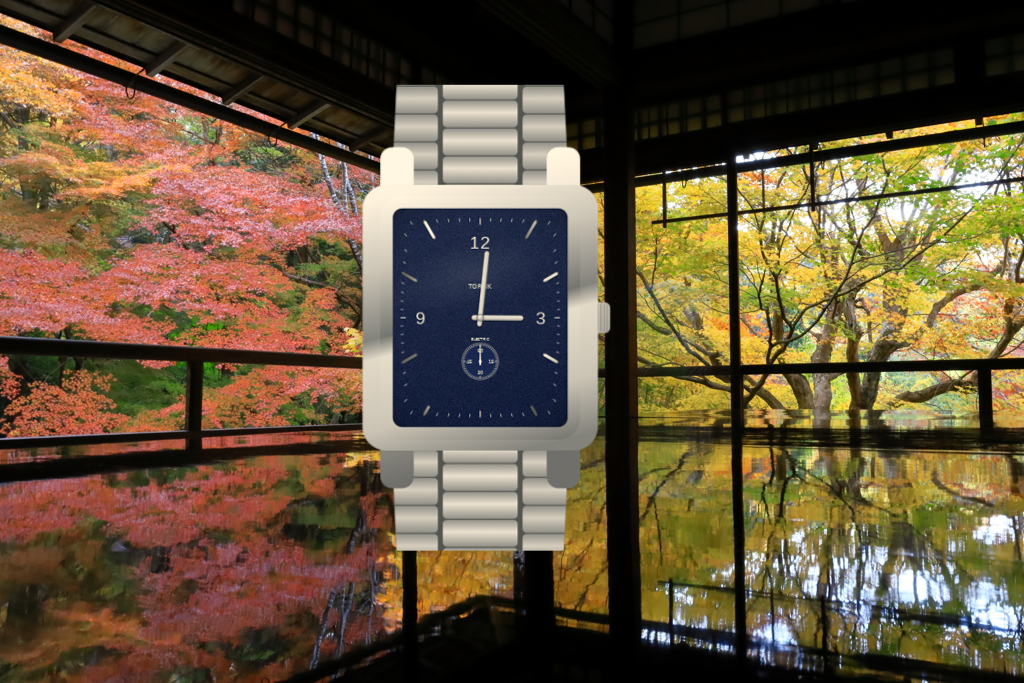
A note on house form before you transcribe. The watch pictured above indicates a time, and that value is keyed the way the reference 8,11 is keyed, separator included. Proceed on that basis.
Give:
3,01
